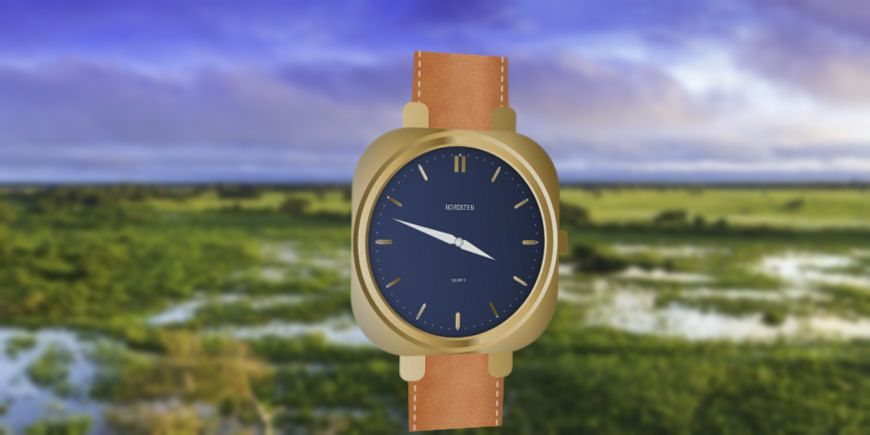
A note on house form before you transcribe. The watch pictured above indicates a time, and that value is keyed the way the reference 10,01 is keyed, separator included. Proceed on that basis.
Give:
3,48
